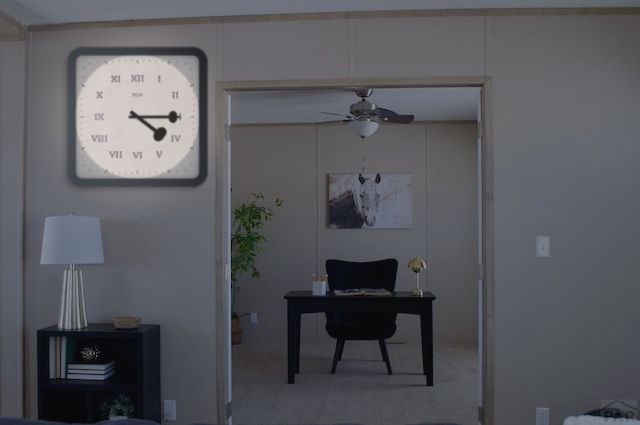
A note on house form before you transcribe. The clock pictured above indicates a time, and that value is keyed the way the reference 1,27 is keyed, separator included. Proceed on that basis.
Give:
4,15
